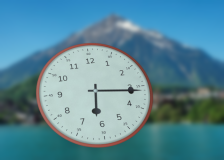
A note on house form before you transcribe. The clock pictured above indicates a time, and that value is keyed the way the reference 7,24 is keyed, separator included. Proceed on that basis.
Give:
6,16
